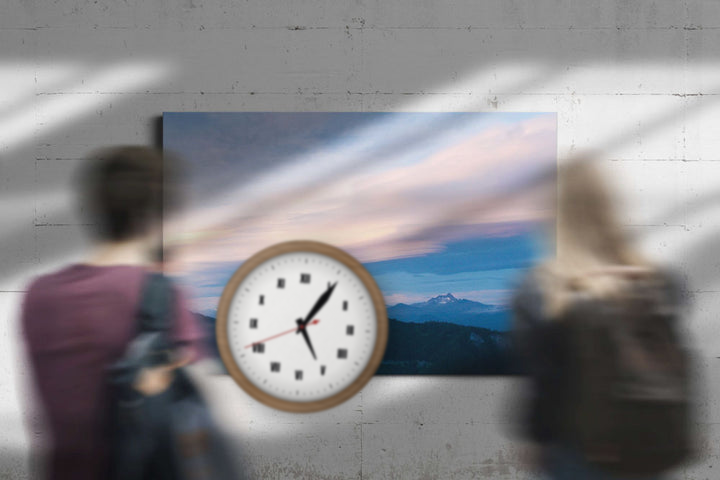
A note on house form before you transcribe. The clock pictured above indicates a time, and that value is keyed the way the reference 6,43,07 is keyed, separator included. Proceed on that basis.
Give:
5,05,41
